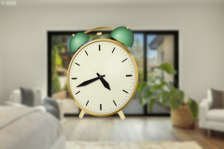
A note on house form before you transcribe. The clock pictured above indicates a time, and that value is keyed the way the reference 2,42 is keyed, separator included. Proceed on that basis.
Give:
4,42
